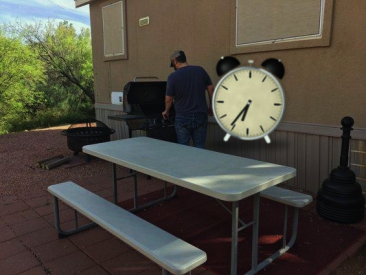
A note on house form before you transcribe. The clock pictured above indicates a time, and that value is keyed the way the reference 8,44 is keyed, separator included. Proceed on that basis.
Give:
6,36
